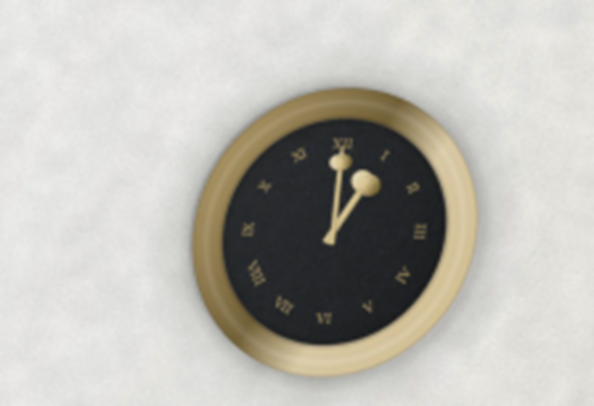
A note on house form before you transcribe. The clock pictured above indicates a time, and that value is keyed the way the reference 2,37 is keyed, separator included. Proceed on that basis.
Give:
1,00
